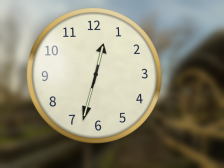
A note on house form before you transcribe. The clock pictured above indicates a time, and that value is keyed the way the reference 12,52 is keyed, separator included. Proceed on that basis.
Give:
12,33
